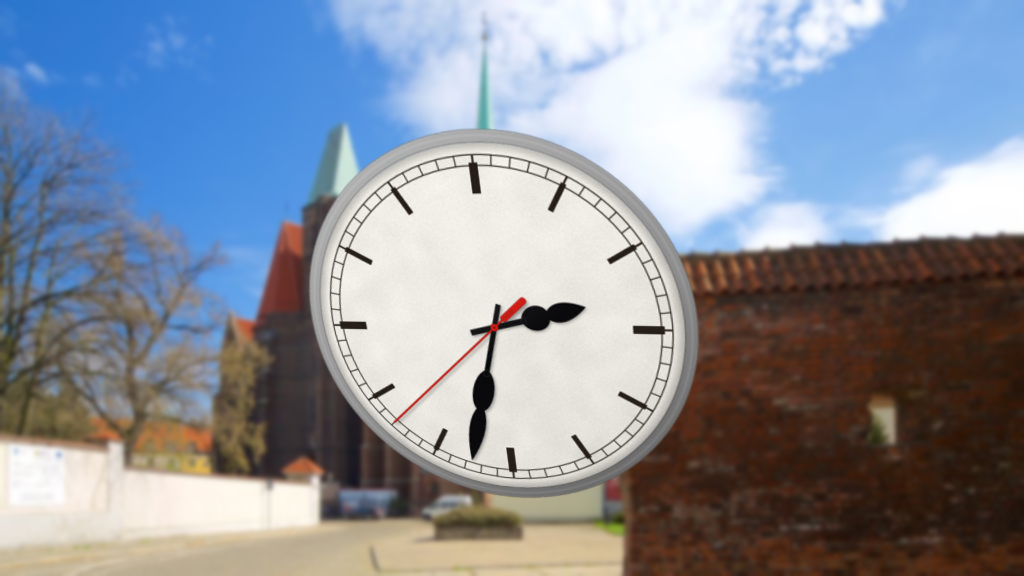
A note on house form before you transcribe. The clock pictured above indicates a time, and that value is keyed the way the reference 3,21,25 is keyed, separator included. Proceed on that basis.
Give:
2,32,38
